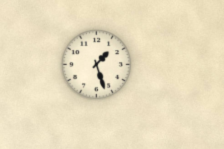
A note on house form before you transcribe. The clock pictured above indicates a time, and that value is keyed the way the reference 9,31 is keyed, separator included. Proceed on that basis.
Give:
1,27
